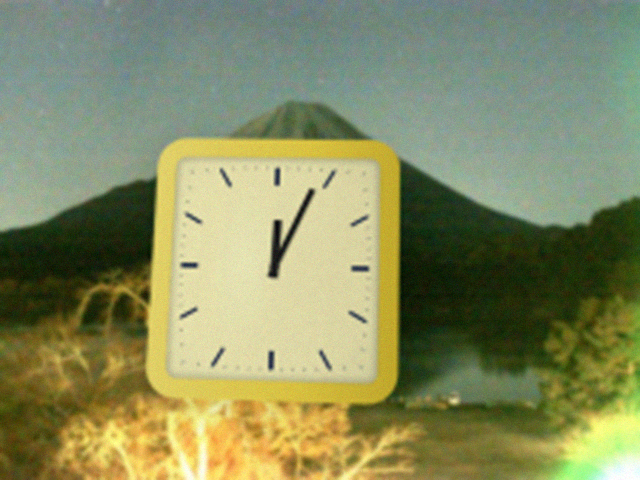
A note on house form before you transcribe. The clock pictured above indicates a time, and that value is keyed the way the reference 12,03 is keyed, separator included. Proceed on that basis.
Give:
12,04
